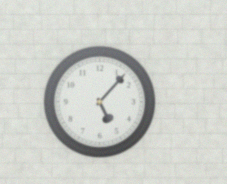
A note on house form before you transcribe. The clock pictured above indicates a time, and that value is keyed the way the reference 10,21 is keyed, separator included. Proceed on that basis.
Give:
5,07
